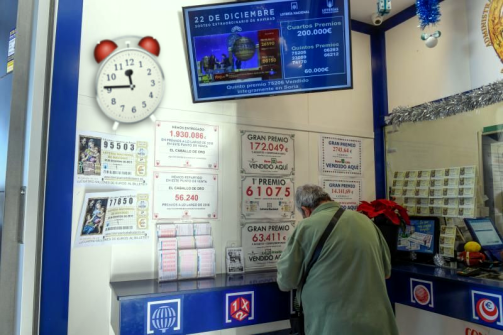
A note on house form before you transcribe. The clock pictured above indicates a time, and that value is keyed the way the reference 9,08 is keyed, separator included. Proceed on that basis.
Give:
11,46
